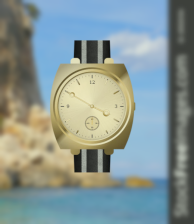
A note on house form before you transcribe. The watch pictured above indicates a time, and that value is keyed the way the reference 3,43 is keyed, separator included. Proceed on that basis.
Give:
3,50
